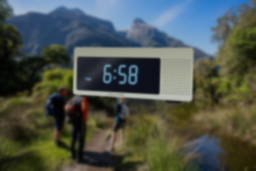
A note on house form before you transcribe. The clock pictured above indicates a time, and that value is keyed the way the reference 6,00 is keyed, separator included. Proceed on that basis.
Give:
6,58
